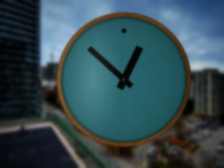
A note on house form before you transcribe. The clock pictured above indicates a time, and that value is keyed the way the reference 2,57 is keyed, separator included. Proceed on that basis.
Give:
12,52
